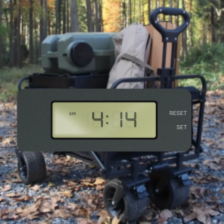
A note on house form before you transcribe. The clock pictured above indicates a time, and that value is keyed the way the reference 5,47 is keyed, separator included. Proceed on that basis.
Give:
4,14
